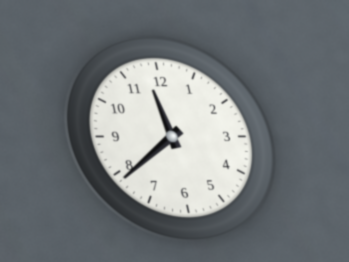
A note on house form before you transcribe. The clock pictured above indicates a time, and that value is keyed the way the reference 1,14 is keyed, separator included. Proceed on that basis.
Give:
11,39
